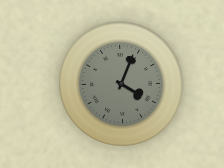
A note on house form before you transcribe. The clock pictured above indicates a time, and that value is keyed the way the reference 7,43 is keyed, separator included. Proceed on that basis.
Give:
4,04
